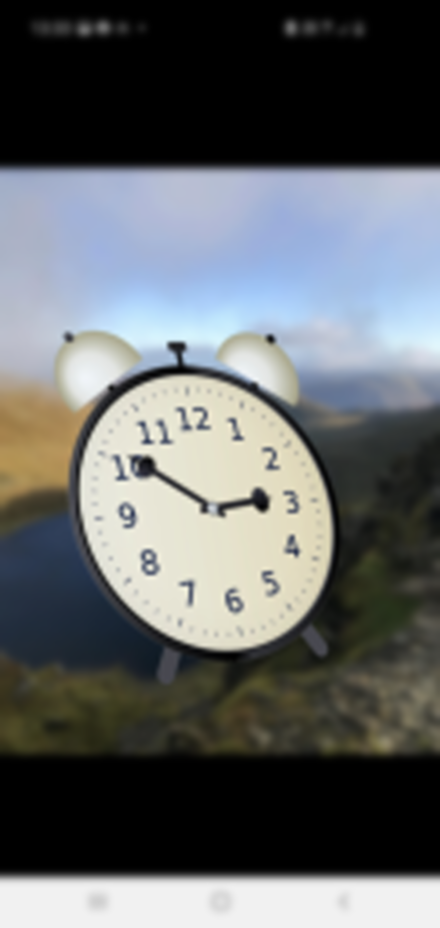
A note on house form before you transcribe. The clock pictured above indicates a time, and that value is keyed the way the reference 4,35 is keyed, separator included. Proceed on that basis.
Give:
2,51
